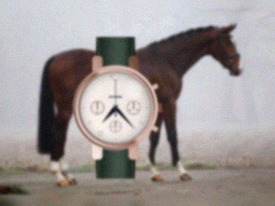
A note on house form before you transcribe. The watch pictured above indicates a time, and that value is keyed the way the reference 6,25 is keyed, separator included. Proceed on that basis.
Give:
7,23
